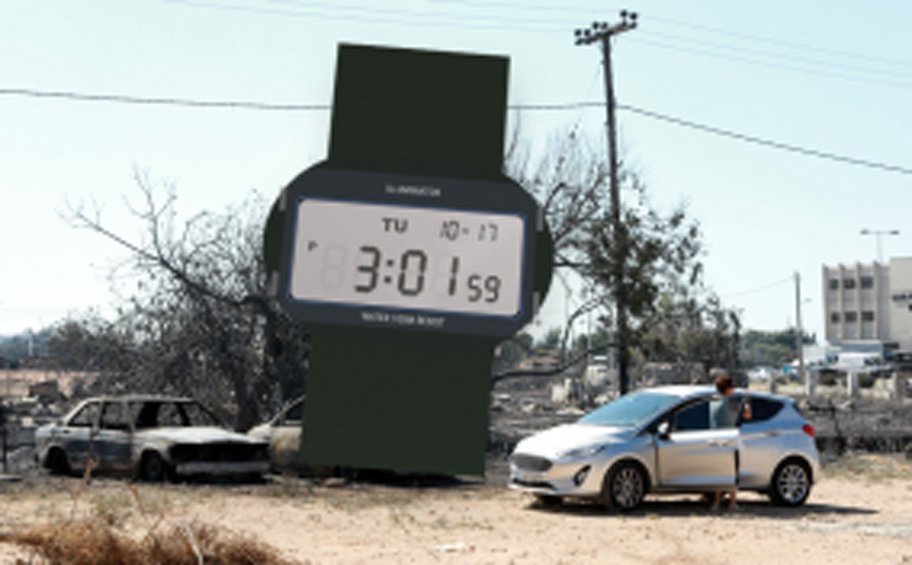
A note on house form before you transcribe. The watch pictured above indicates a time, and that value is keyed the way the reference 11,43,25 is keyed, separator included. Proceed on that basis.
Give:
3,01,59
